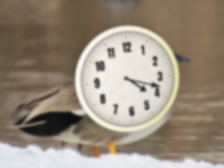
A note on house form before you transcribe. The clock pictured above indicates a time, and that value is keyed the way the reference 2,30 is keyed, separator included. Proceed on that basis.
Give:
4,18
